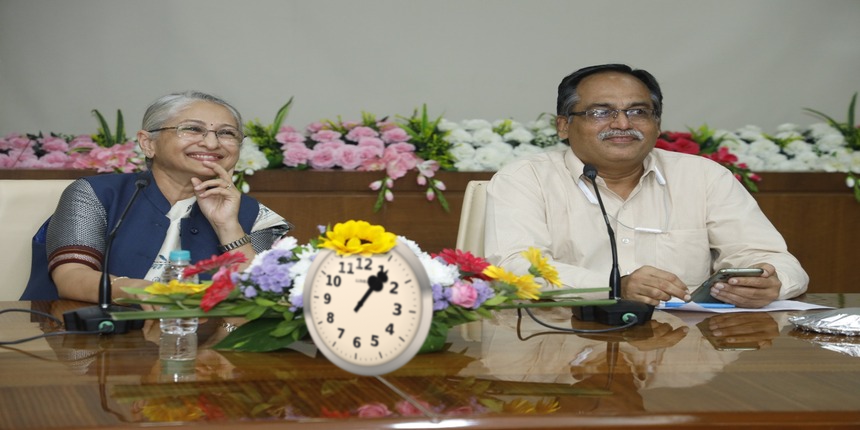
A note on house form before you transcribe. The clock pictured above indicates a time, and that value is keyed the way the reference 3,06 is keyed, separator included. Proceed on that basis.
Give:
1,06
